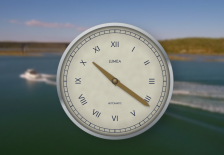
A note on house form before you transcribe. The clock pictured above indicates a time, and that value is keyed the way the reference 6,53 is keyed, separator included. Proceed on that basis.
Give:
10,21
